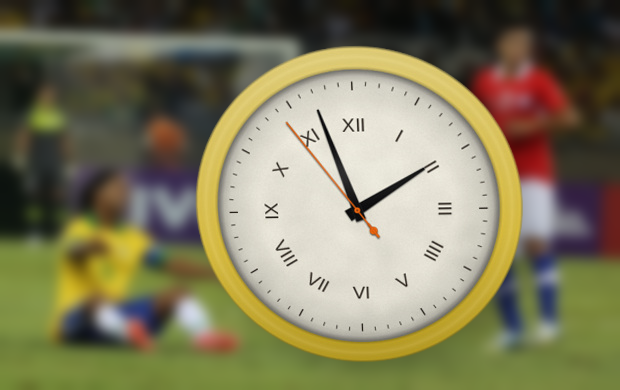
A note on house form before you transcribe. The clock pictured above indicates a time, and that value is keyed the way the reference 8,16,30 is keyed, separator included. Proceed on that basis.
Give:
1,56,54
